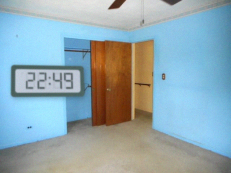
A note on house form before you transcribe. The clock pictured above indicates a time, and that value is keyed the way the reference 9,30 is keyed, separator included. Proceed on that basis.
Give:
22,49
